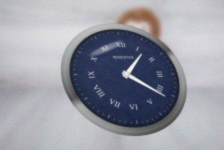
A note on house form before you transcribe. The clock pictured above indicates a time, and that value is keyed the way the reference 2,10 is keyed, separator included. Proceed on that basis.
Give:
1,21
